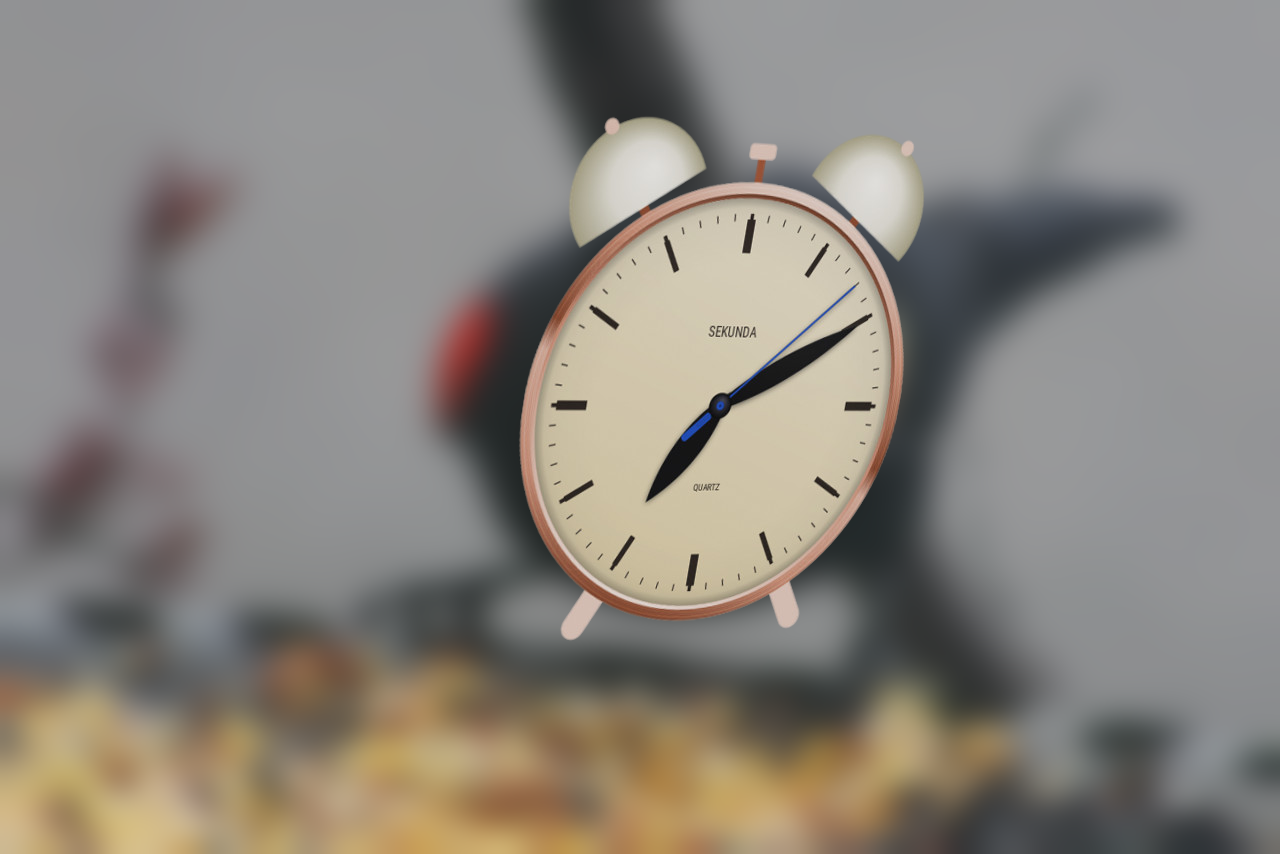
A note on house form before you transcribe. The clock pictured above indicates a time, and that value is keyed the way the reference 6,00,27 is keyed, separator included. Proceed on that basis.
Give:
7,10,08
